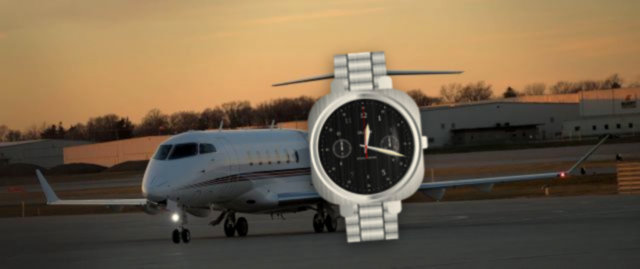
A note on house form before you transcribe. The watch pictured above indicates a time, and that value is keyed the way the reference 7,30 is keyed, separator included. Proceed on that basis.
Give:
12,18
